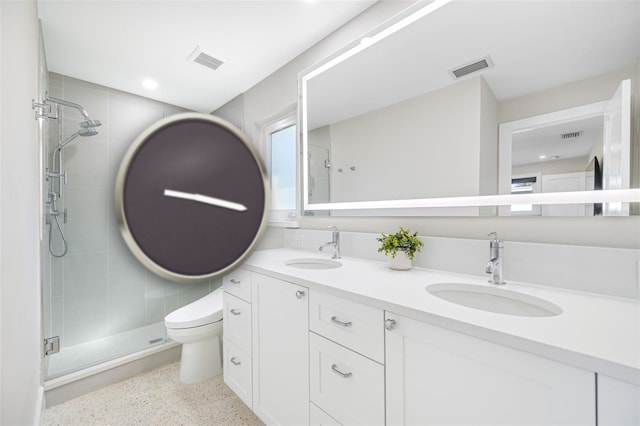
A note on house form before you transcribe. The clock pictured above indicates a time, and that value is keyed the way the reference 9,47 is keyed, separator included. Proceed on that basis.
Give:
9,17
